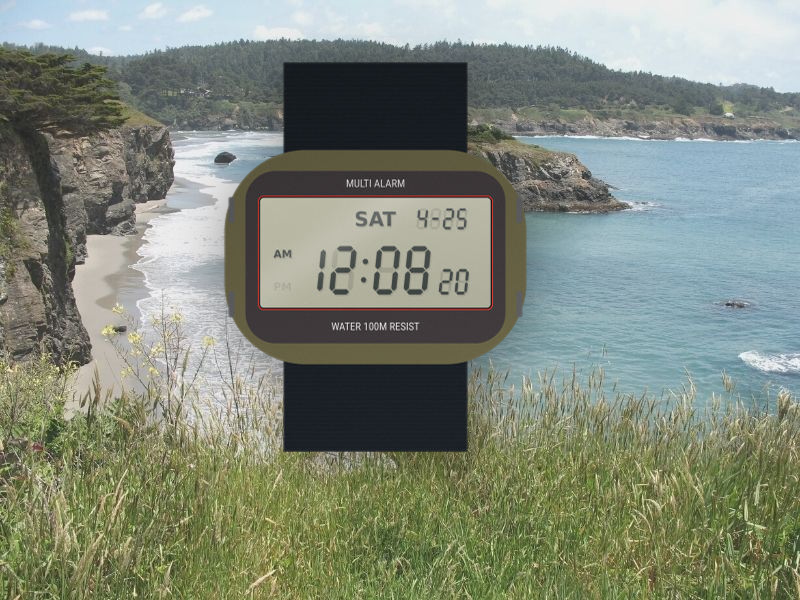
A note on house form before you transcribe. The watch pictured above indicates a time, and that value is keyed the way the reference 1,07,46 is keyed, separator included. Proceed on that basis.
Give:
12,08,20
